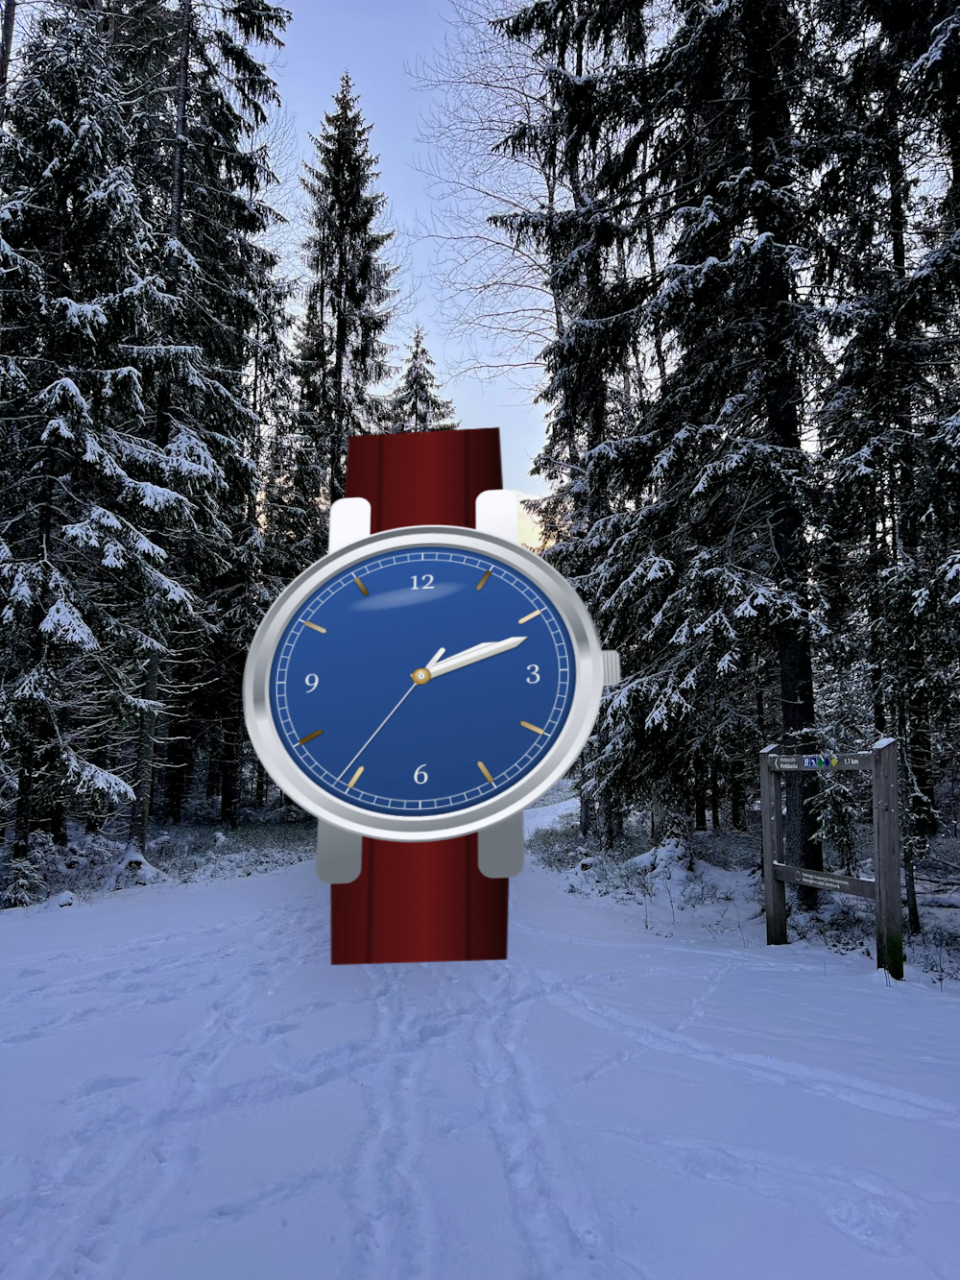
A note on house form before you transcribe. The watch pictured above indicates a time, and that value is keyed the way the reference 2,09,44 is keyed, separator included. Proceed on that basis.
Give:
2,11,36
